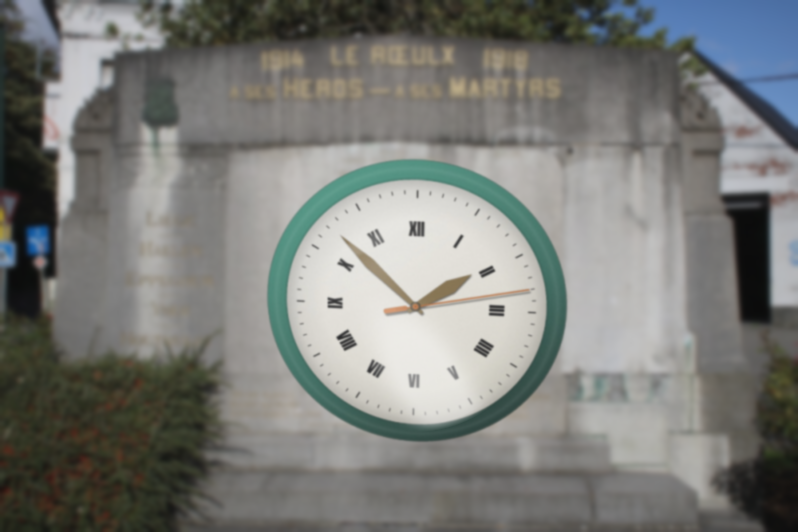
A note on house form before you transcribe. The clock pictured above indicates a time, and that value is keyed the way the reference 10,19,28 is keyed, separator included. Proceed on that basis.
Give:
1,52,13
